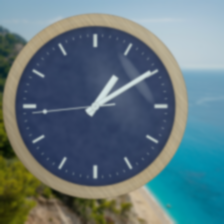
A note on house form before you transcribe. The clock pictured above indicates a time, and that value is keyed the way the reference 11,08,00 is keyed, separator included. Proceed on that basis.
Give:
1,09,44
